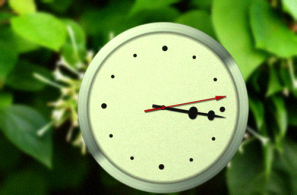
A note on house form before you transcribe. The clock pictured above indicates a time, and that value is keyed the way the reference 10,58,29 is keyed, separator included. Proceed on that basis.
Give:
3,16,13
